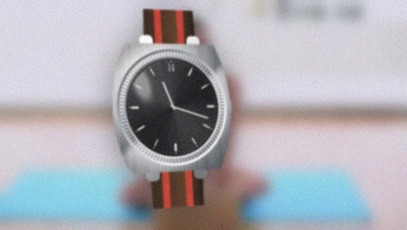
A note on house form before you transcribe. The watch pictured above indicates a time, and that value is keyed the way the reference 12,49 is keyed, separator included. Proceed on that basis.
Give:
11,18
